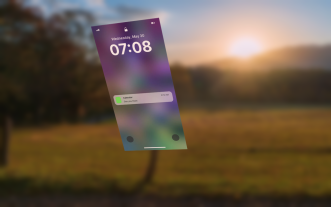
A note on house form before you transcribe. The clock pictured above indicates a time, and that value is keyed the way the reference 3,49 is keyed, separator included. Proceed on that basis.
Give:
7,08
